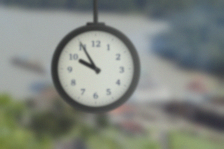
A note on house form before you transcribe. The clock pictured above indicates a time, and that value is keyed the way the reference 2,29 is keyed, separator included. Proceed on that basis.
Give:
9,55
